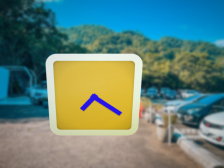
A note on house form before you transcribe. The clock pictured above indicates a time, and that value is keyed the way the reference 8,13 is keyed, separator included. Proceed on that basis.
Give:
7,21
